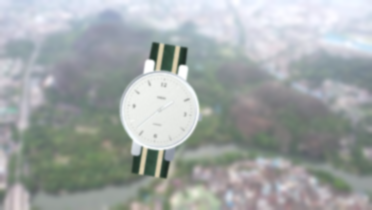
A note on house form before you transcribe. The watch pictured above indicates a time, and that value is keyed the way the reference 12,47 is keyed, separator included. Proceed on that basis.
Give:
1,37
